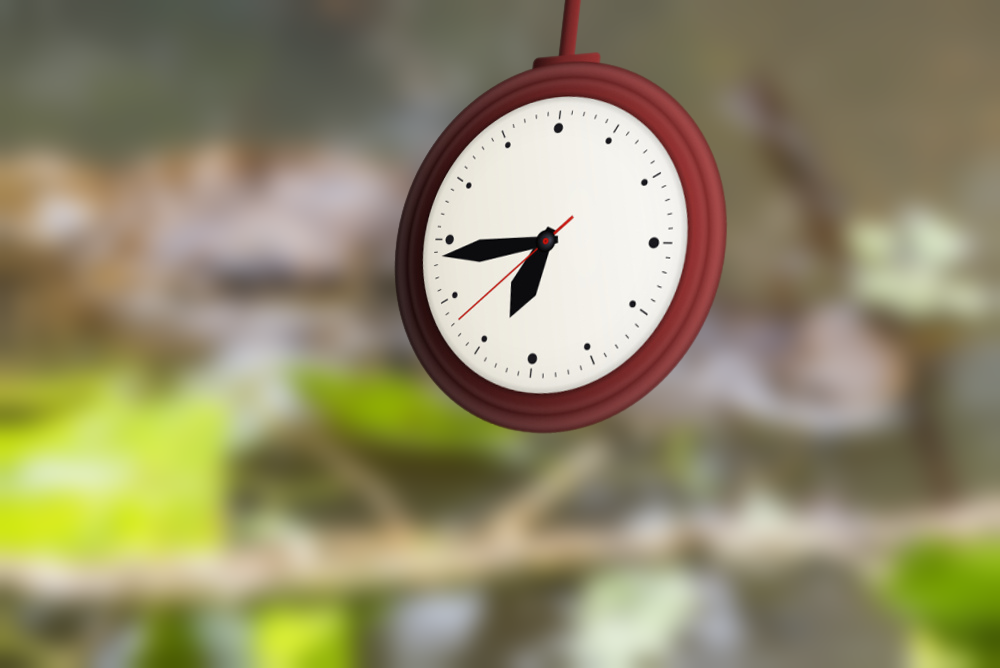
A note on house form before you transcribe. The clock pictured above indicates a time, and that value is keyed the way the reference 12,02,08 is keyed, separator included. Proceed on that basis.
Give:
6,43,38
